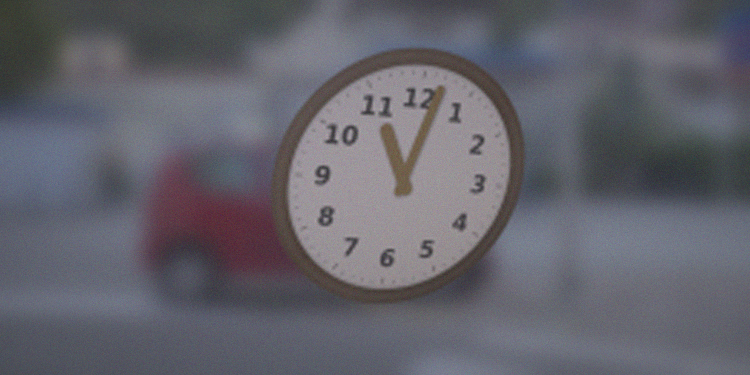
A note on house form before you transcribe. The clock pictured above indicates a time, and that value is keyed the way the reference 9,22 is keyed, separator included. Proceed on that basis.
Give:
11,02
